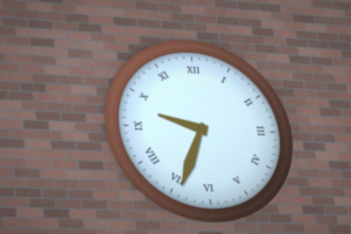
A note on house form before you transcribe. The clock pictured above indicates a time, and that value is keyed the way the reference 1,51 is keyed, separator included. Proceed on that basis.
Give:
9,34
